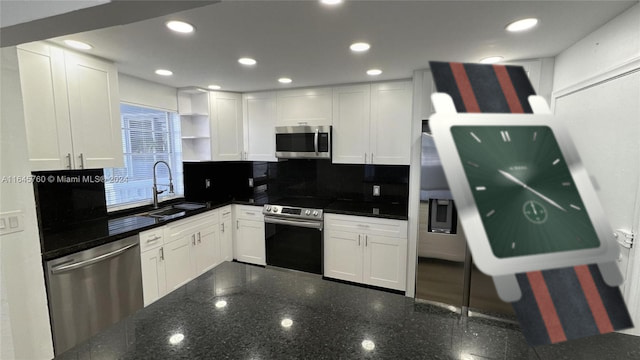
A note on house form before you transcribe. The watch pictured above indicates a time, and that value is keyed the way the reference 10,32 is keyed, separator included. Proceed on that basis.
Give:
10,22
